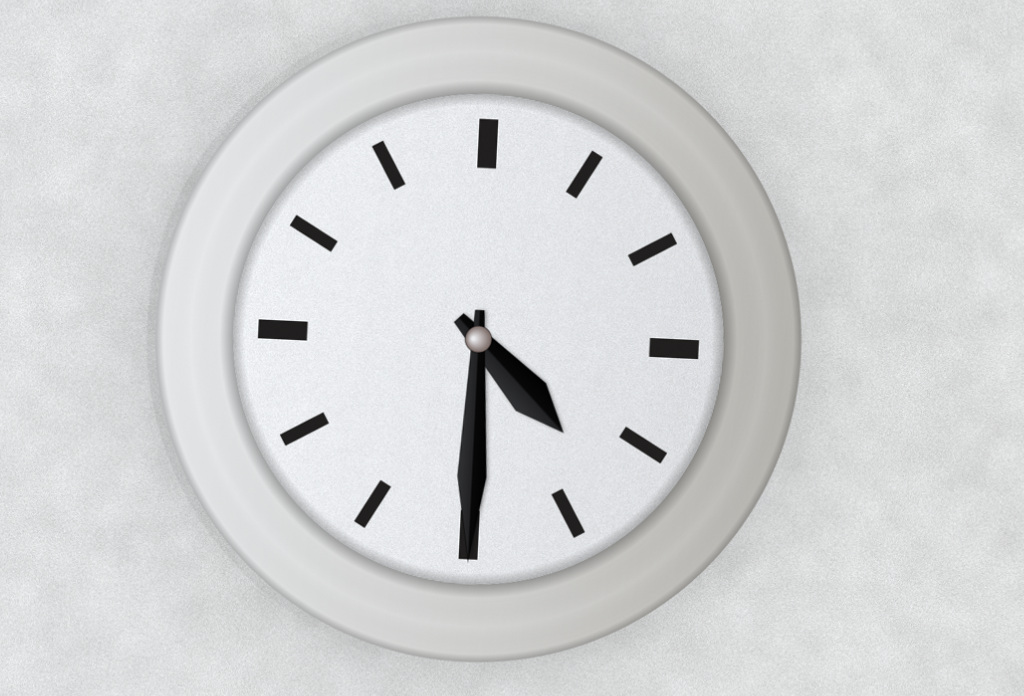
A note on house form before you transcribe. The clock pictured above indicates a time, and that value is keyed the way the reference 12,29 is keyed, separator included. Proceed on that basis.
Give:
4,30
